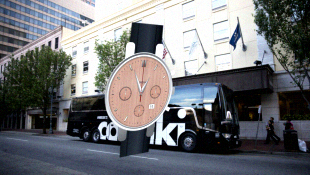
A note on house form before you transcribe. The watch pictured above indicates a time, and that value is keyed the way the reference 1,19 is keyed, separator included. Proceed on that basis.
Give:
12,56
